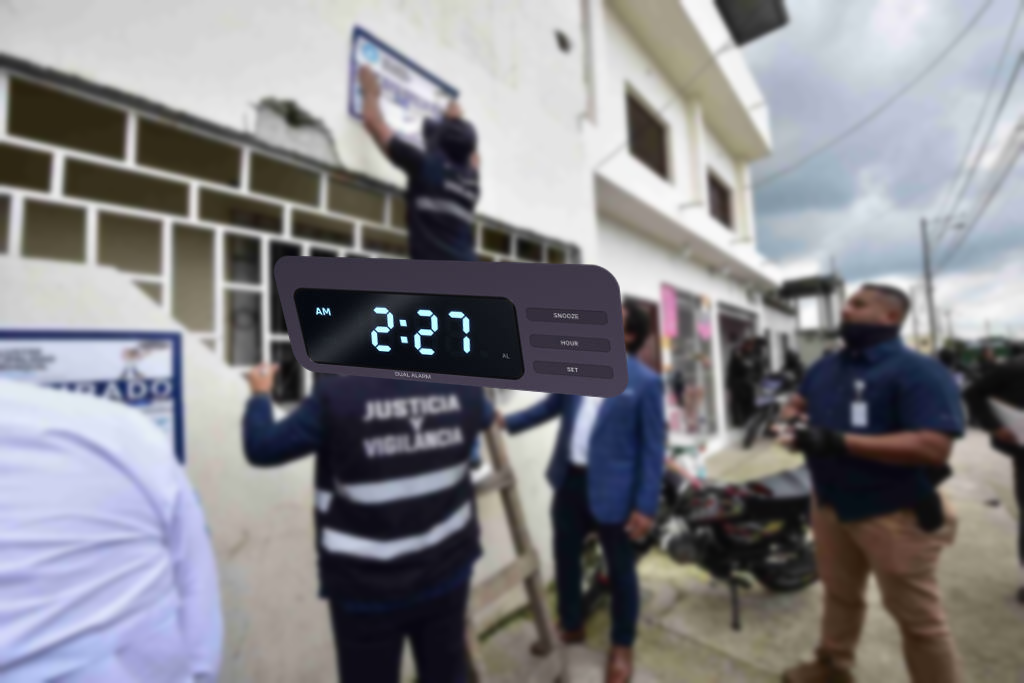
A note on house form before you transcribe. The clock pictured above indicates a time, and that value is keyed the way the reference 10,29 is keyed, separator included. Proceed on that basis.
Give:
2,27
